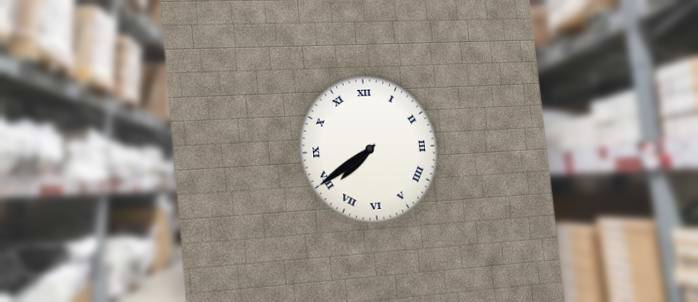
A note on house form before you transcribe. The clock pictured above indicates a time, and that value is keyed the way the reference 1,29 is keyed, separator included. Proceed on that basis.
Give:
7,40
